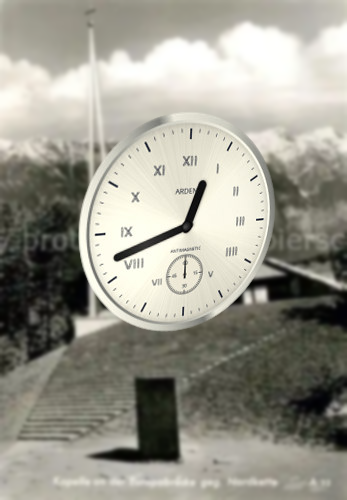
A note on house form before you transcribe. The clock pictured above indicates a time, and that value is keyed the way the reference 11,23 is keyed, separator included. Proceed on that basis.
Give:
12,42
